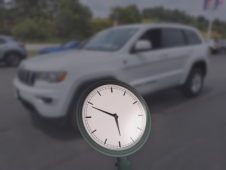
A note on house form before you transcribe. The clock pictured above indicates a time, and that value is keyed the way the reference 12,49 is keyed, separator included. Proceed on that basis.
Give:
5,49
